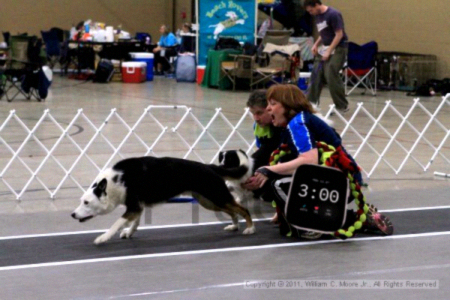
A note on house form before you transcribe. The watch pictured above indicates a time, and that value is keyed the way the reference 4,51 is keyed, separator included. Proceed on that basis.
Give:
3,00
